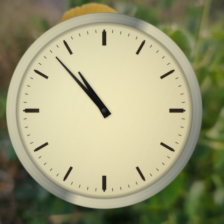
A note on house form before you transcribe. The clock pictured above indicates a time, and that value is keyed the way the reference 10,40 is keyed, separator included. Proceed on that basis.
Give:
10,53
